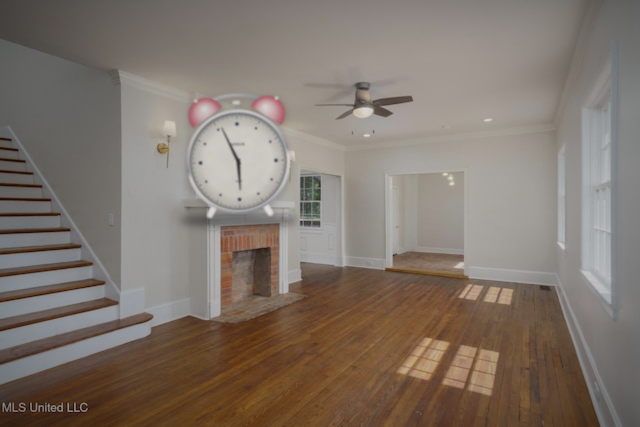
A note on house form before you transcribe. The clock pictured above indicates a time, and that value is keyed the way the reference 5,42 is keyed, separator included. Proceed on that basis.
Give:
5,56
